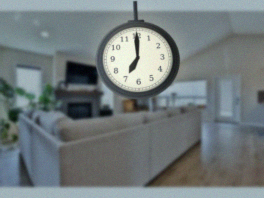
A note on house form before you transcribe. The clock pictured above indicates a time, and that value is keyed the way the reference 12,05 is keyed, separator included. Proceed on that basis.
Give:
7,00
